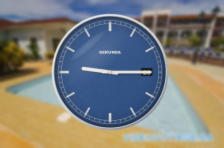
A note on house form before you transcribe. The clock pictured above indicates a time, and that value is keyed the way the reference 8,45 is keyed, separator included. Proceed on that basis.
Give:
9,15
